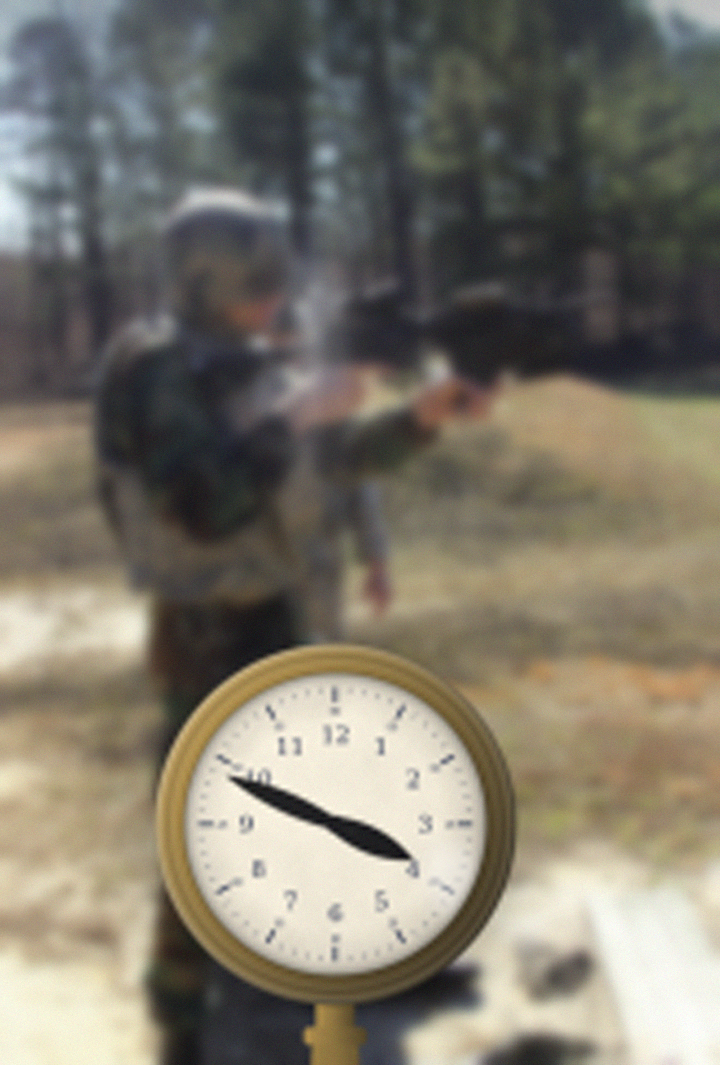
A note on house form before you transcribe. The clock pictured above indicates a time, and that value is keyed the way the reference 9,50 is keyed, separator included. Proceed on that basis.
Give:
3,49
